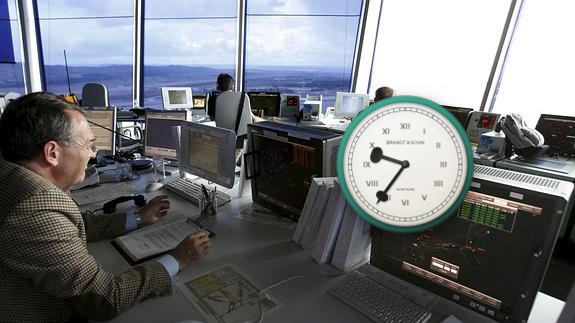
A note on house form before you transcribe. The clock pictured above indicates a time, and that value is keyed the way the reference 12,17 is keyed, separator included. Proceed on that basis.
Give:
9,36
